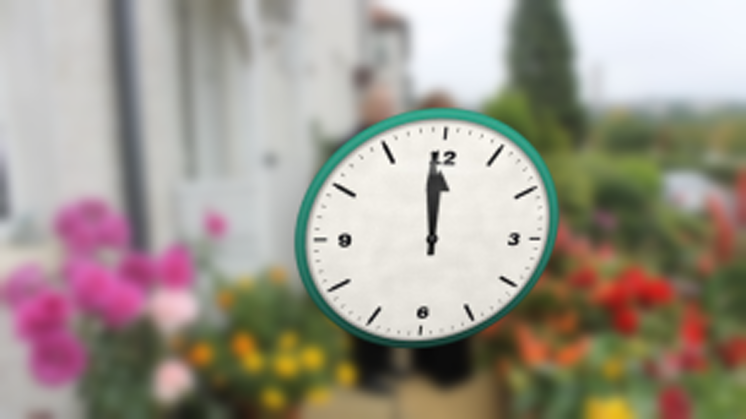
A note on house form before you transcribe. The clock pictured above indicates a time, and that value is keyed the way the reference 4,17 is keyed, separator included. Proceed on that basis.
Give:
11,59
